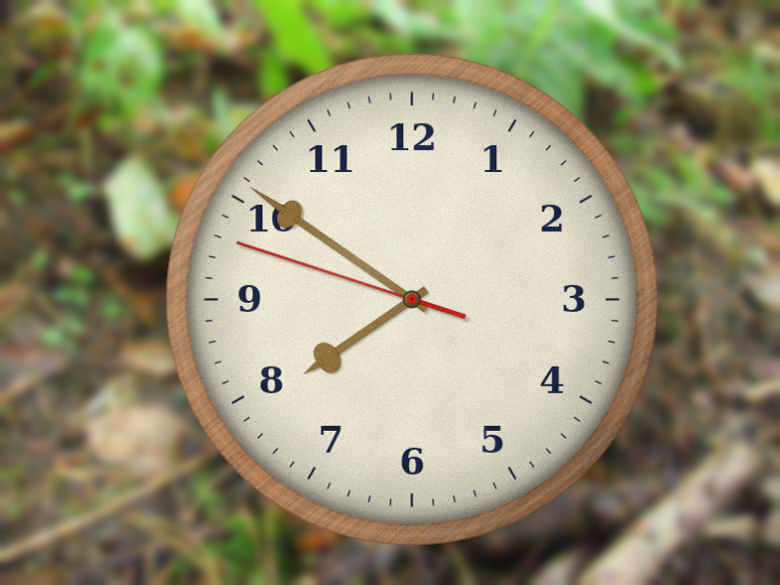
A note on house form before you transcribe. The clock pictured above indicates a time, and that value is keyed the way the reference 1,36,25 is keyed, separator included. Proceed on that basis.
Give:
7,50,48
